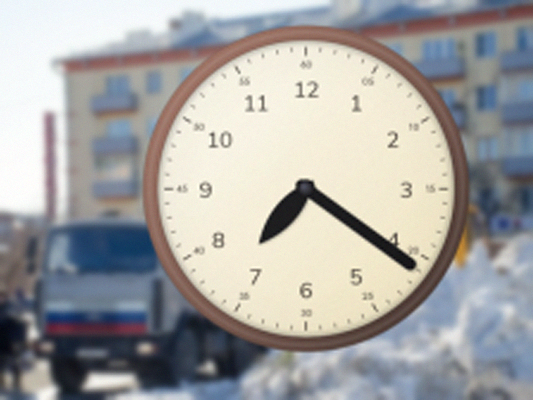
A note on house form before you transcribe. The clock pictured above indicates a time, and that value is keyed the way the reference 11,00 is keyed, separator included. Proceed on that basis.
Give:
7,21
